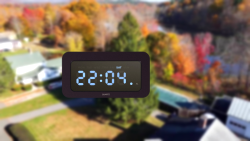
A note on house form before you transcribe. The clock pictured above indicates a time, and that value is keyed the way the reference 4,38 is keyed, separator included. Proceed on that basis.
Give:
22,04
